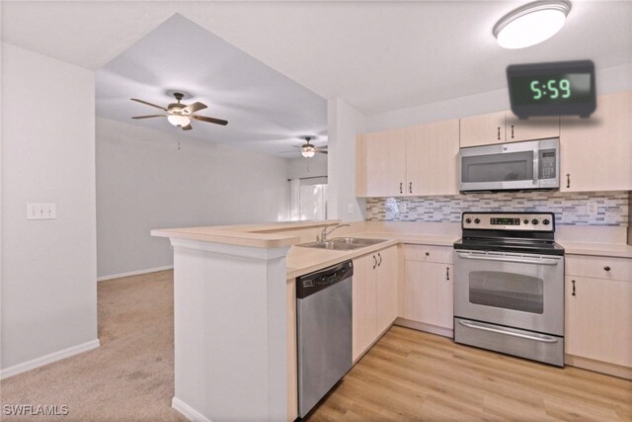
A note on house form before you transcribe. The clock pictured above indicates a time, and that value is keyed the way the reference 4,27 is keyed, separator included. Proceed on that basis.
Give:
5,59
